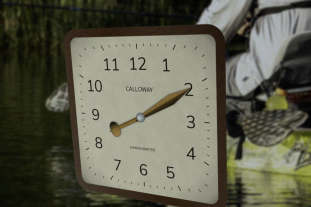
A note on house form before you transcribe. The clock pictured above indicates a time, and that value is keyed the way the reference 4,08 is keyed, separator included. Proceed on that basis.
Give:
8,10
